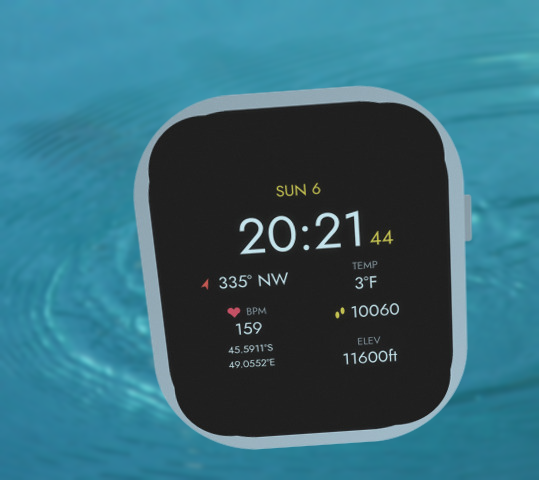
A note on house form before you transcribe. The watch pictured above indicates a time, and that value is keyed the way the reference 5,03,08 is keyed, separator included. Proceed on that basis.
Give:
20,21,44
